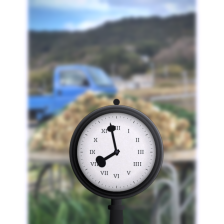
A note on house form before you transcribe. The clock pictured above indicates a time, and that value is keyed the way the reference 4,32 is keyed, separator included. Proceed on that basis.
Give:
7,58
